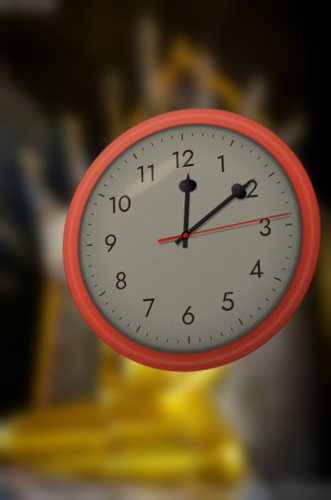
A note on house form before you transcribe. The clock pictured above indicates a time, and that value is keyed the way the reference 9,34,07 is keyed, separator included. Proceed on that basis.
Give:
12,09,14
